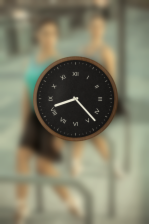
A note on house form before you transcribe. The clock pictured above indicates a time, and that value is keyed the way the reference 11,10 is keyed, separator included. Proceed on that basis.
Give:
8,23
